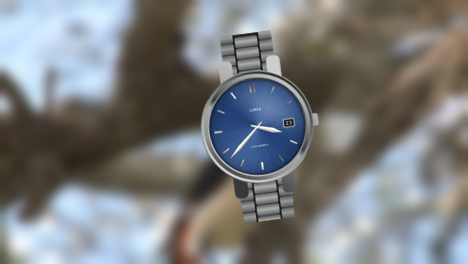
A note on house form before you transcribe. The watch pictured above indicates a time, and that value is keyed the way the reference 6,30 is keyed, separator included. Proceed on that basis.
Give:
3,38
